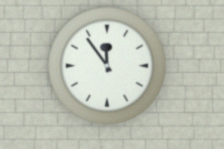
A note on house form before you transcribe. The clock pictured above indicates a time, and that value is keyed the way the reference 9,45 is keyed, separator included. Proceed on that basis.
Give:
11,54
